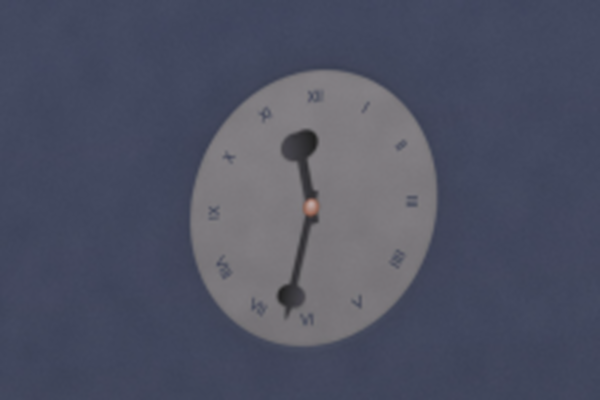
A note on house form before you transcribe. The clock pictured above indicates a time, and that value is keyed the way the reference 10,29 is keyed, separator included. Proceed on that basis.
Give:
11,32
